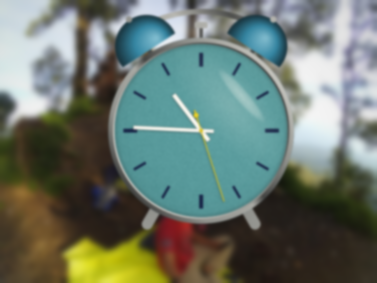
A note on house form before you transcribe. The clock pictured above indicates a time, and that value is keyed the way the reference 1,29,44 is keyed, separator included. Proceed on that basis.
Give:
10,45,27
